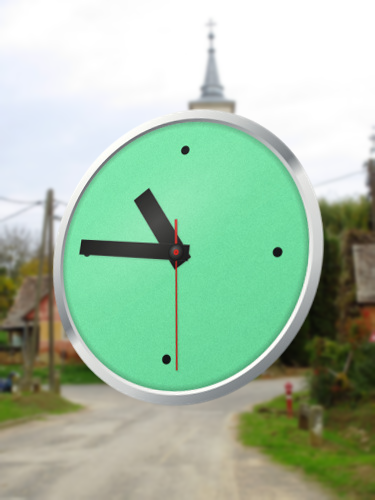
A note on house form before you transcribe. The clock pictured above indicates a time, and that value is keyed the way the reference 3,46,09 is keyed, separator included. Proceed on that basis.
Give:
10,45,29
